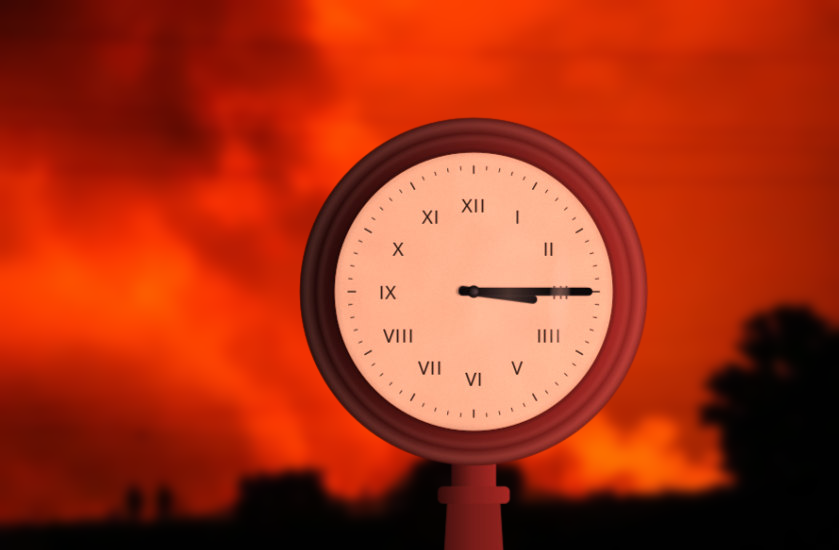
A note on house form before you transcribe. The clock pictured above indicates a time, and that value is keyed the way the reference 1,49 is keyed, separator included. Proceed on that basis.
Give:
3,15
